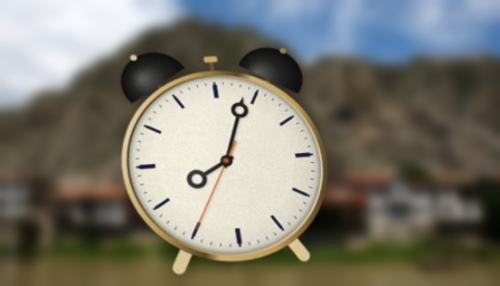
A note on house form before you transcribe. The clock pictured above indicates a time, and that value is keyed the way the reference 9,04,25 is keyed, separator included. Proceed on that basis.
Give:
8,03,35
